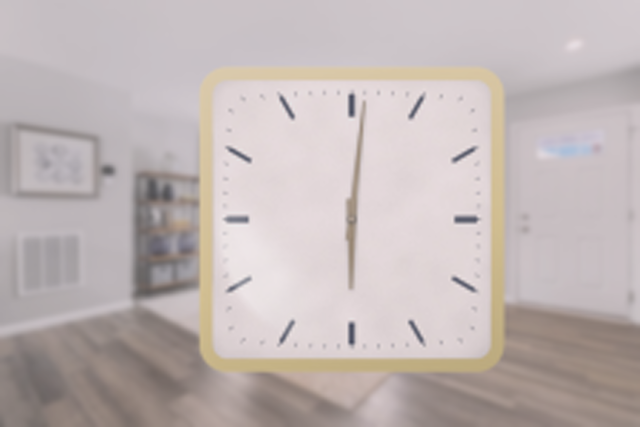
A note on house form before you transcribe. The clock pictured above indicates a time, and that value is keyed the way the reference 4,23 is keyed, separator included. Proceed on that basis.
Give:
6,01
